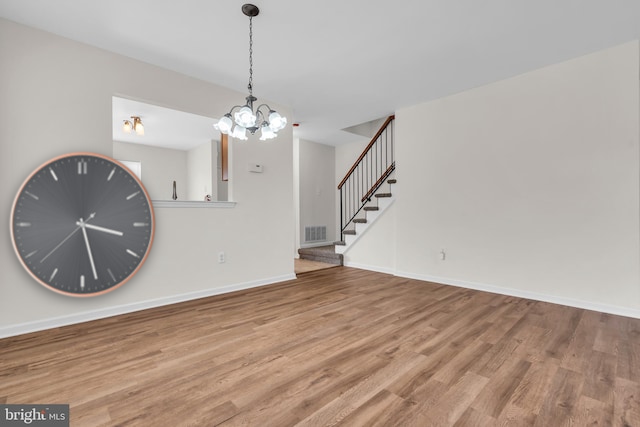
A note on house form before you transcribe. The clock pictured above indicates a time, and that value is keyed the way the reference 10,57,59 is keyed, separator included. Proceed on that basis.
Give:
3,27,38
